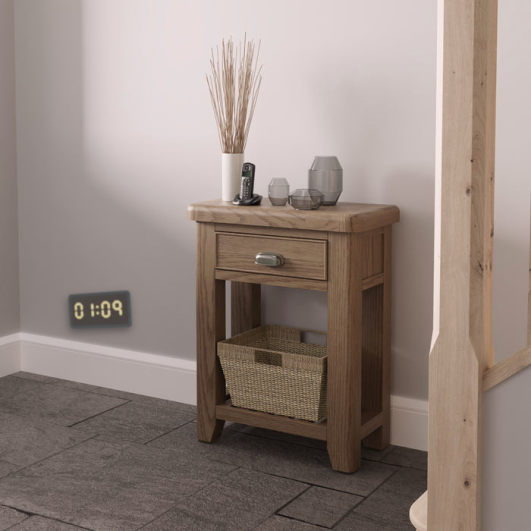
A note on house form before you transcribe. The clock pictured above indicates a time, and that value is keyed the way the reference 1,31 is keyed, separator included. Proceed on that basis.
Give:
1,09
